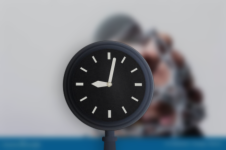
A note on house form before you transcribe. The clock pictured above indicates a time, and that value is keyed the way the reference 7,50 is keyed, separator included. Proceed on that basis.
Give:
9,02
